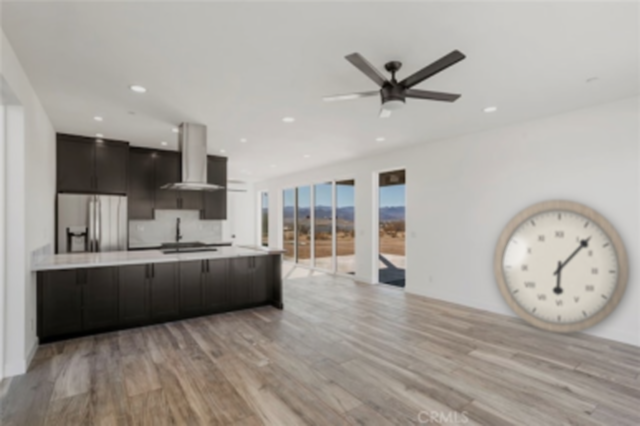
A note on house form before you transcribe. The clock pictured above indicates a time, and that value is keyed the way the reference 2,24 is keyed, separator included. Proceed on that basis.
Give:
6,07
